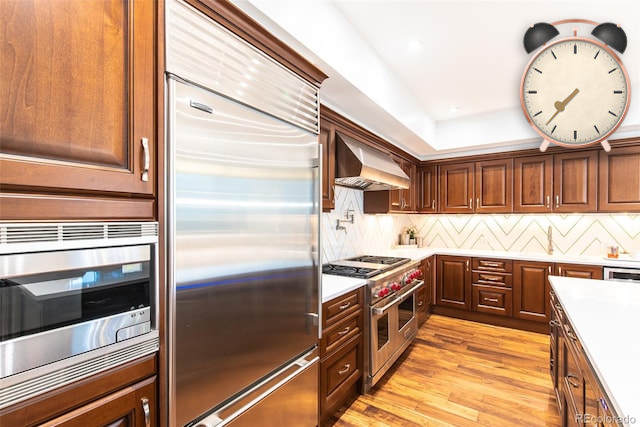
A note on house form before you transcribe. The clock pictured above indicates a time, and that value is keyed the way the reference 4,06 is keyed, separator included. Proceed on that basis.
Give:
7,37
